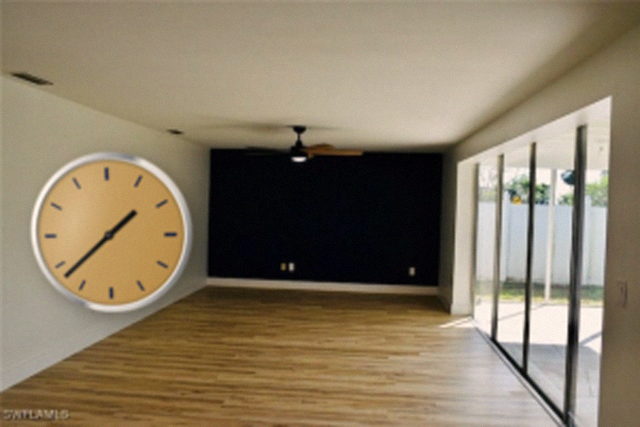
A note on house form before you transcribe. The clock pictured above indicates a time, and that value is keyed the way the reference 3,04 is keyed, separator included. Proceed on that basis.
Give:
1,38
